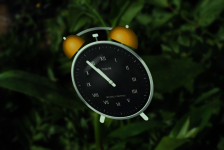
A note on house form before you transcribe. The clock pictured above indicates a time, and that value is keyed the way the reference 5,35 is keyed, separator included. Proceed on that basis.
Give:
10,54
